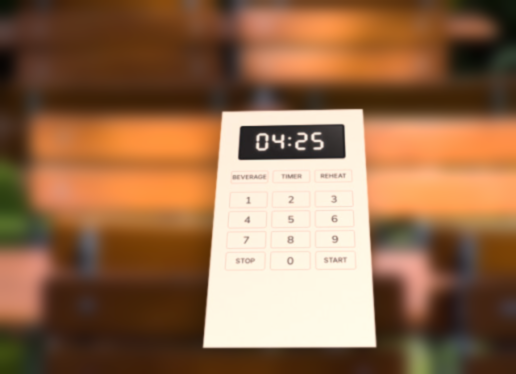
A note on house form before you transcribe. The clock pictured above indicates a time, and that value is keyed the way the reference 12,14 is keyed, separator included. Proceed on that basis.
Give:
4,25
